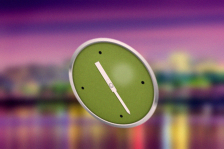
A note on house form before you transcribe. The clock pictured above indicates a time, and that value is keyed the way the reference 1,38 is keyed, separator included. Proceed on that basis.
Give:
11,27
